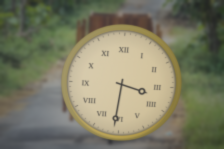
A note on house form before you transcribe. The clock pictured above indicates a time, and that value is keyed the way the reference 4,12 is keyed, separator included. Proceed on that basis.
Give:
3,31
